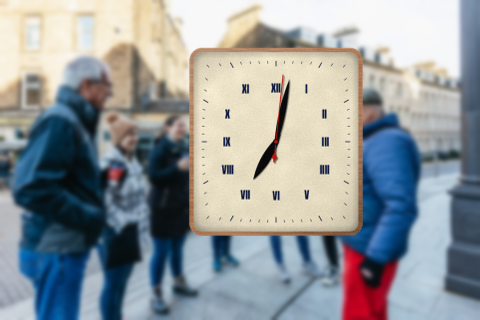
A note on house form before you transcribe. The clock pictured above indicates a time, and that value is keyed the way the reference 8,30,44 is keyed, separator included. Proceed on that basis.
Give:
7,02,01
